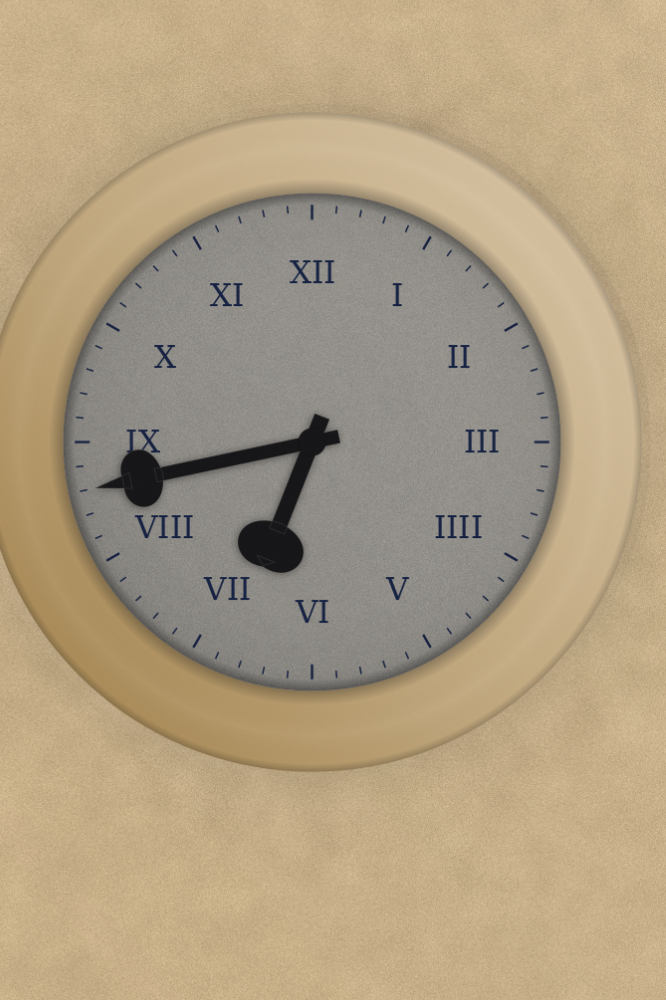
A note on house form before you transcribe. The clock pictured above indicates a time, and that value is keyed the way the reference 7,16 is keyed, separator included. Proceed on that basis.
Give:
6,43
